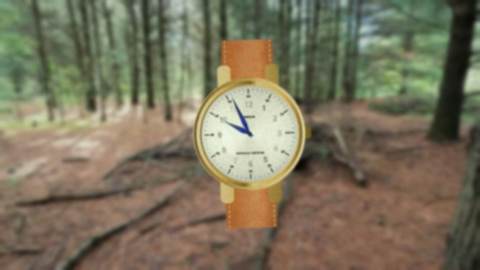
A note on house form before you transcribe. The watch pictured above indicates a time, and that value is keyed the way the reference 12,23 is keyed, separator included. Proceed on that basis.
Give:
9,56
